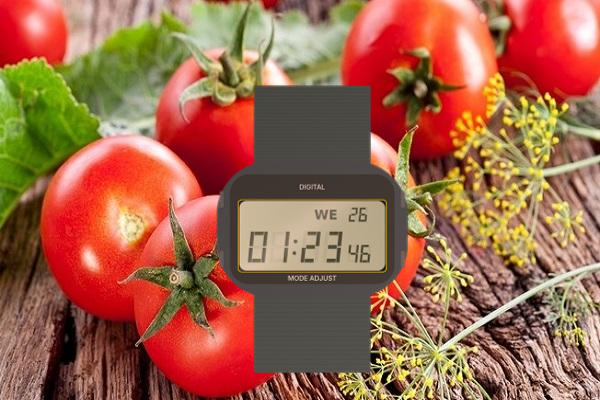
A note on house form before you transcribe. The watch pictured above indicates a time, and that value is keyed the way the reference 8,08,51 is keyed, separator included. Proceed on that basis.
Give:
1,23,46
